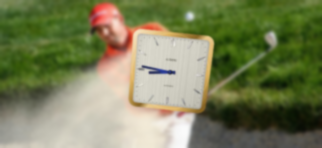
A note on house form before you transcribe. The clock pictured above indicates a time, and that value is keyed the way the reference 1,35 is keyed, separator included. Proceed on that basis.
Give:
8,46
